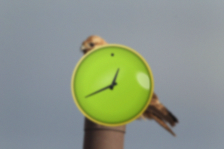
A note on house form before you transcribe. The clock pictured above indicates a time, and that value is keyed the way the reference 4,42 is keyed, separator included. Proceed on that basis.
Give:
12,41
